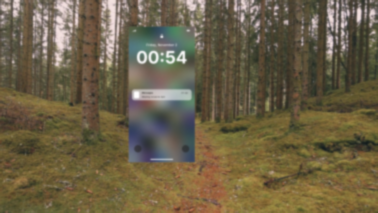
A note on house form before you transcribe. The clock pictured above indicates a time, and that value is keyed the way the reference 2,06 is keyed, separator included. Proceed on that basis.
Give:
0,54
